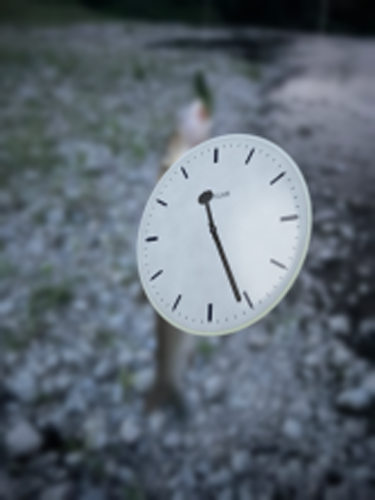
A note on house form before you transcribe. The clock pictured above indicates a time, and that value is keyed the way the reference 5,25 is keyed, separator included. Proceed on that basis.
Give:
11,26
